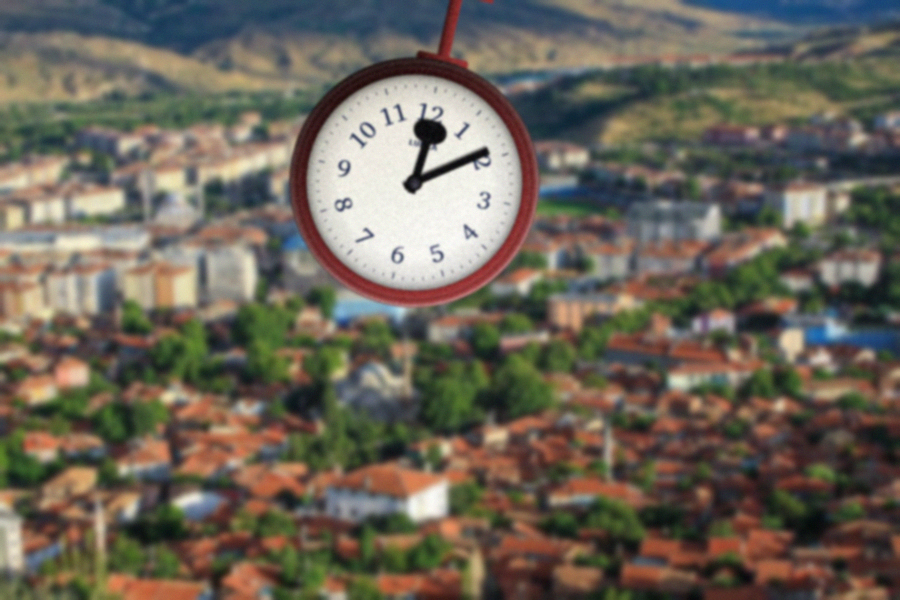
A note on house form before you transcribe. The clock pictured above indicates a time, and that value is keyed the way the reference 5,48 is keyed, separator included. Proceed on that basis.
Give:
12,09
